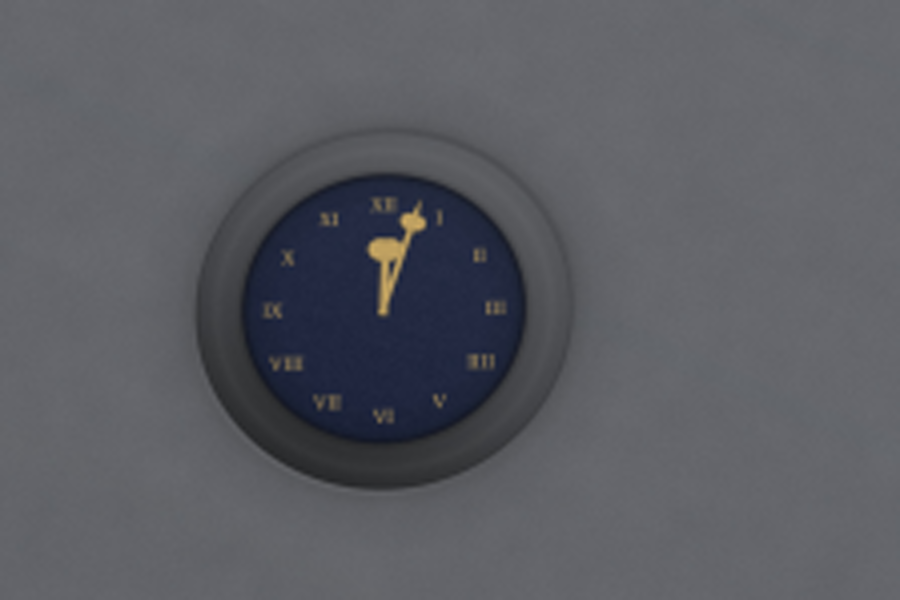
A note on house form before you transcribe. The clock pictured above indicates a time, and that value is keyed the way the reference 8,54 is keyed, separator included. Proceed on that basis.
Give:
12,03
